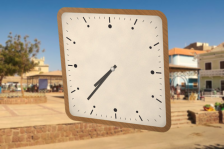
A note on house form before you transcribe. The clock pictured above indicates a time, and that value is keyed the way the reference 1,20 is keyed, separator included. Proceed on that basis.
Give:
7,37
